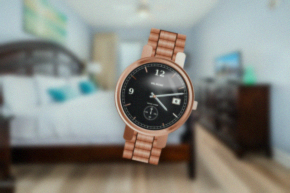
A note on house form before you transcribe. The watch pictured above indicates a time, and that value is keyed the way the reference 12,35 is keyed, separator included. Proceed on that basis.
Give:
4,12
